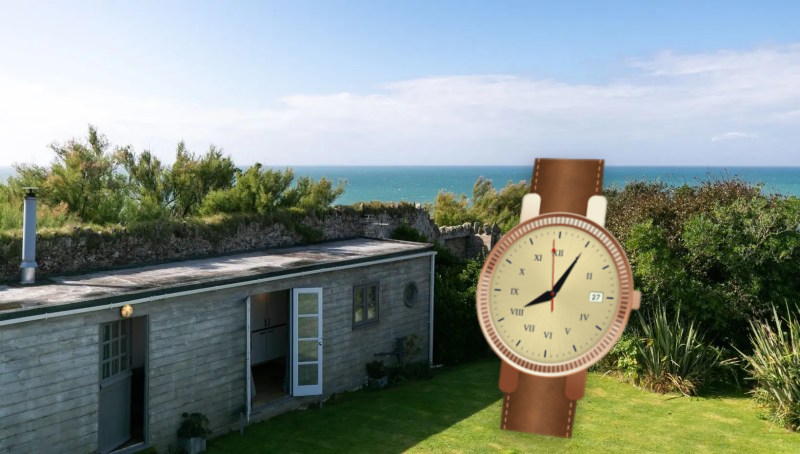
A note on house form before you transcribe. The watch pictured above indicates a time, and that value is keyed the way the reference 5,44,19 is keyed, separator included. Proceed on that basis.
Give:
8,04,59
